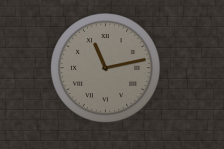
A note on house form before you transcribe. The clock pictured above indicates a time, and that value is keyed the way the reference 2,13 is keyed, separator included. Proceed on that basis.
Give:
11,13
